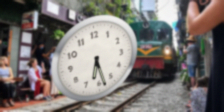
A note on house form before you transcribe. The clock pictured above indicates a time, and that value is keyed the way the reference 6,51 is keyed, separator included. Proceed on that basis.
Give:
6,28
